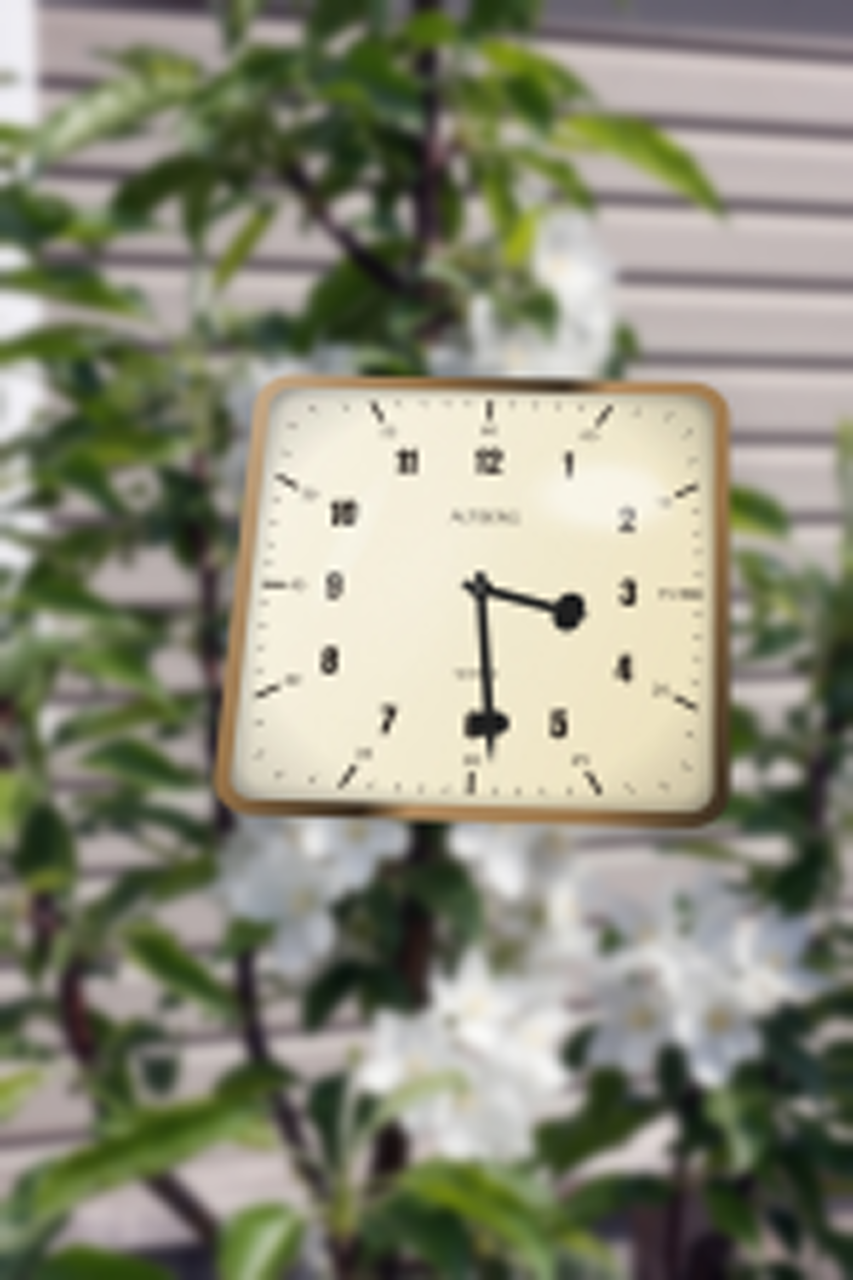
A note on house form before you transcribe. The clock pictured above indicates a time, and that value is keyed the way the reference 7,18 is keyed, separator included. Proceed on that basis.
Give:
3,29
